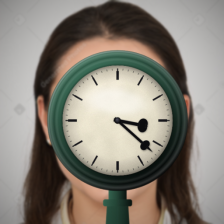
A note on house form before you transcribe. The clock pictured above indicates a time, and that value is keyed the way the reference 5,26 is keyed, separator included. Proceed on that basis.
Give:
3,22
